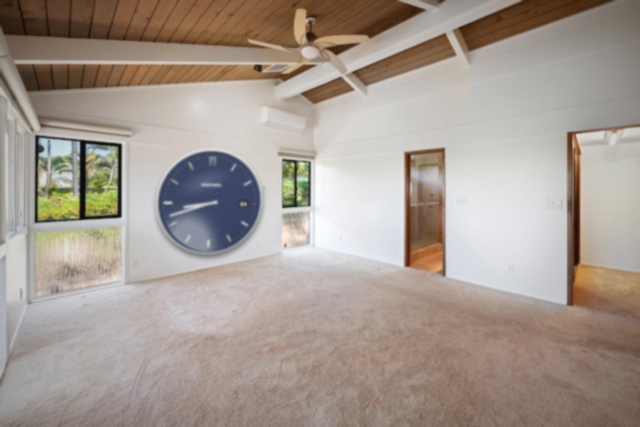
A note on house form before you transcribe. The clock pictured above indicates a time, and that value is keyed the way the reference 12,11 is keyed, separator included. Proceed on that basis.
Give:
8,42
